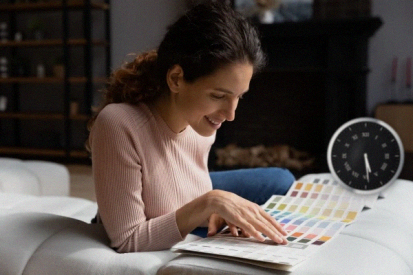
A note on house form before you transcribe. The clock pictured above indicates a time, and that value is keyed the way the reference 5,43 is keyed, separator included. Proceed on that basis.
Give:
5,29
